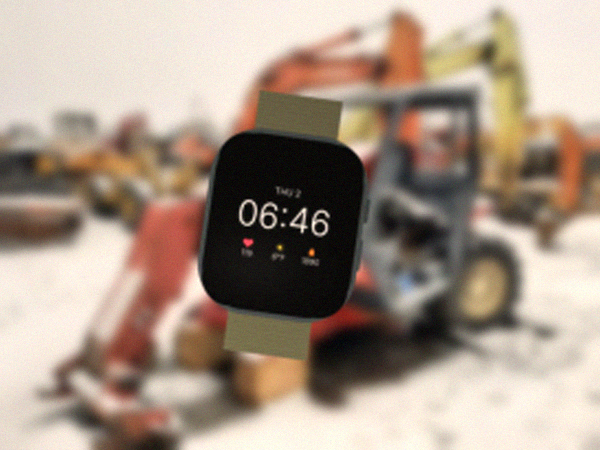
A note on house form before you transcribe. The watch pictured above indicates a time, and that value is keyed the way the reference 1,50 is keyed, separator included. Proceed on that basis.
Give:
6,46
